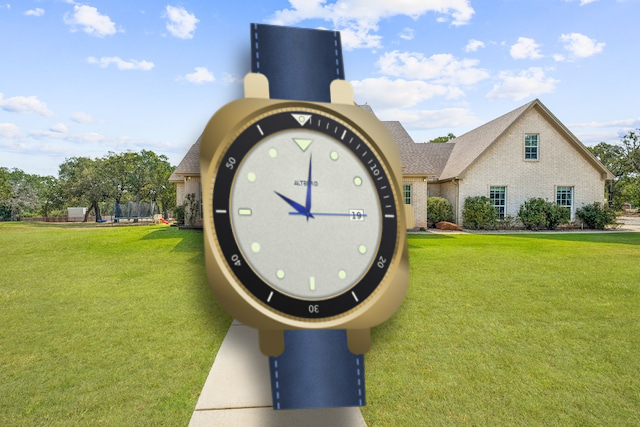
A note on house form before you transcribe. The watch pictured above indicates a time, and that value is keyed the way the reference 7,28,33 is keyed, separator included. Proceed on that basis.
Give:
10,01,15
